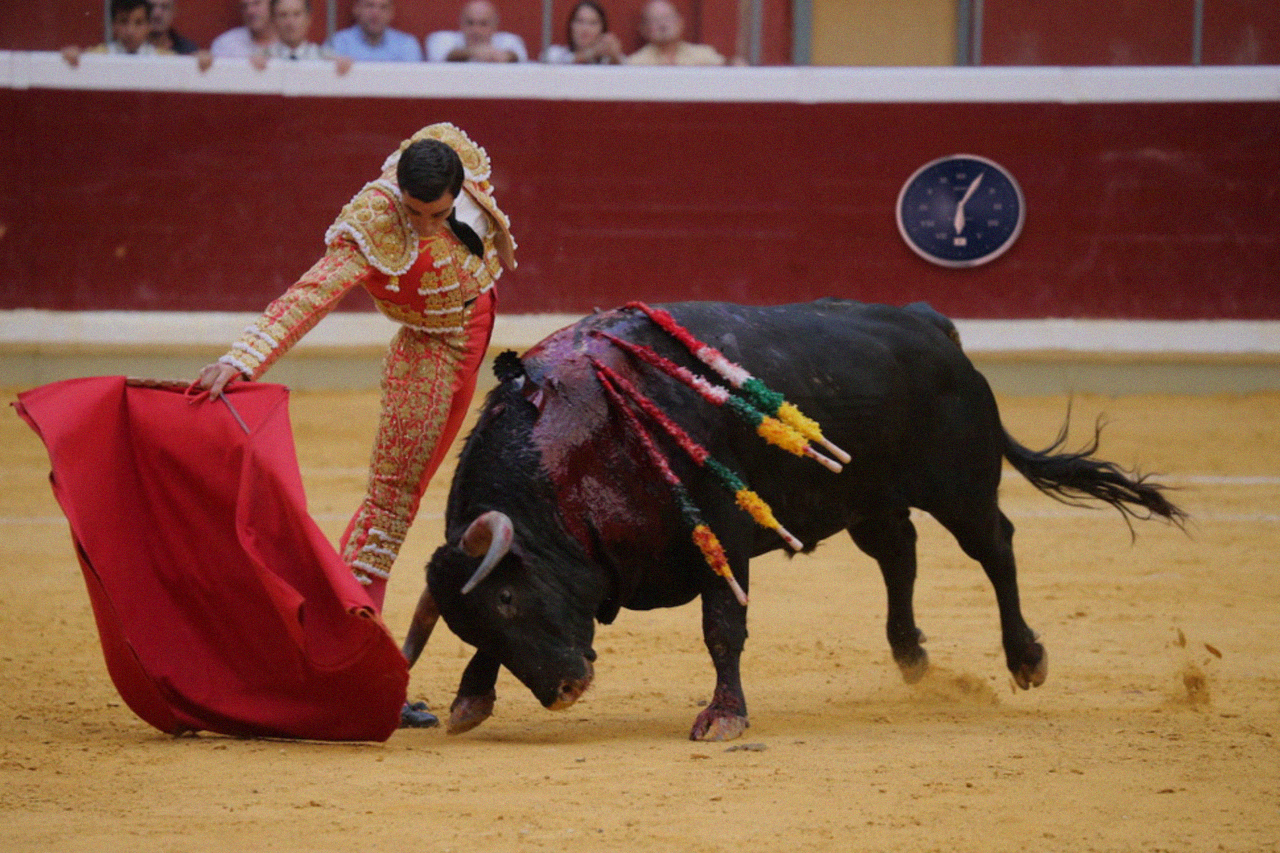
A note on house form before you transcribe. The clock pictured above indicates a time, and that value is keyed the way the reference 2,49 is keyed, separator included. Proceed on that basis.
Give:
6,05
